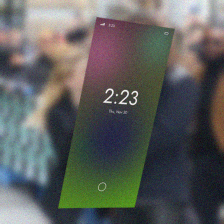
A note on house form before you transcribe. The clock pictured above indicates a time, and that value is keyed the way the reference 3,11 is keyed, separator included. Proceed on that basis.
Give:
2,23
